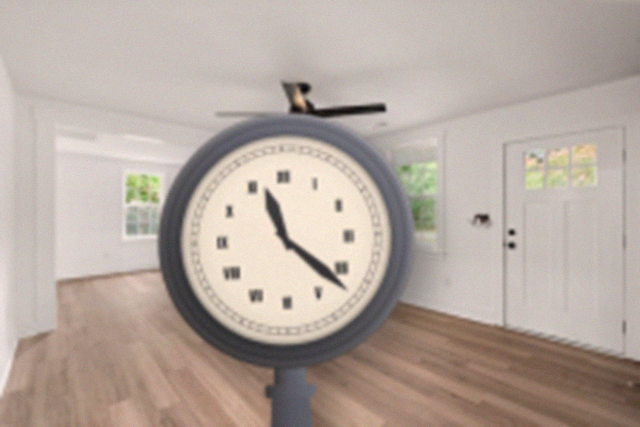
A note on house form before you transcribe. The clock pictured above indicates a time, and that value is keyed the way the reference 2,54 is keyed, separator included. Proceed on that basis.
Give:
11,22
